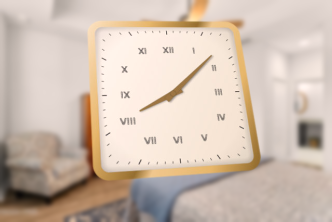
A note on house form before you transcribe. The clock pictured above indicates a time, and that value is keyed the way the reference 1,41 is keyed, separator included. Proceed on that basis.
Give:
8,08
